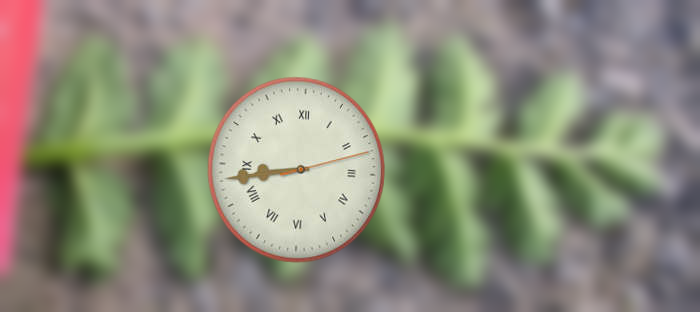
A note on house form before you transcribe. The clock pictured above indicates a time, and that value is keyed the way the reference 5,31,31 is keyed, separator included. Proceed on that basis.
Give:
8,43,12
